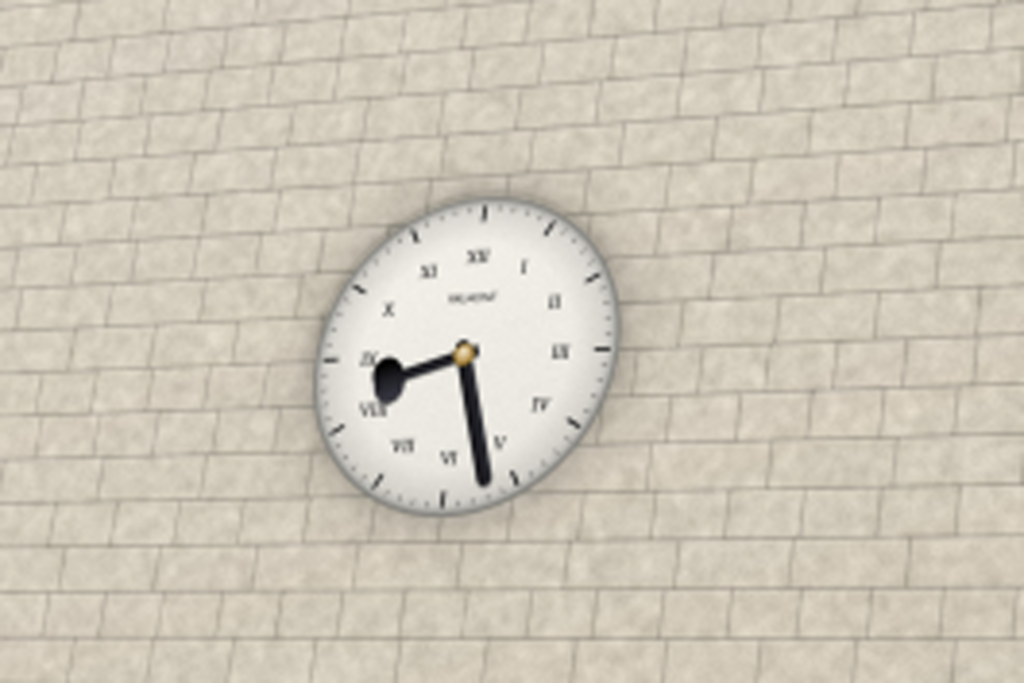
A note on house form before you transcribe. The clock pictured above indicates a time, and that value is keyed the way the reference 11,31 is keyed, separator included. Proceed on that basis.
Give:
8,27
